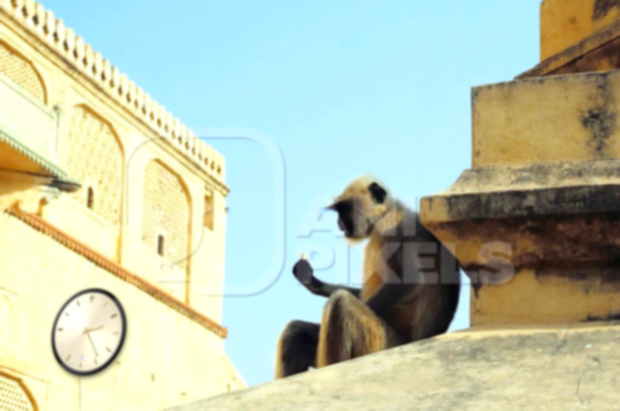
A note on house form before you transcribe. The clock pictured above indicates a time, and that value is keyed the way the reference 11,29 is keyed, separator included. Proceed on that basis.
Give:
2,24
